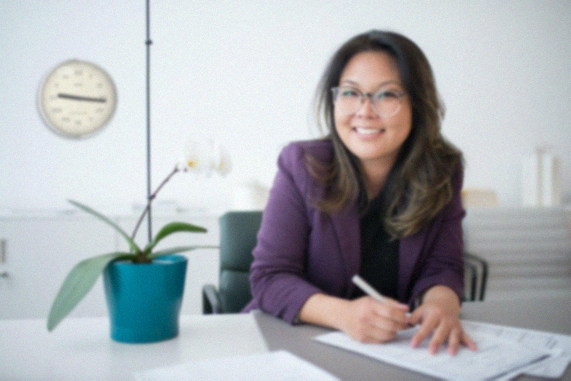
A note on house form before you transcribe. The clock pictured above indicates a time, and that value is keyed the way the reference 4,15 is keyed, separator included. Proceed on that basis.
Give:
9,16
